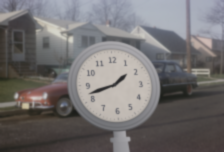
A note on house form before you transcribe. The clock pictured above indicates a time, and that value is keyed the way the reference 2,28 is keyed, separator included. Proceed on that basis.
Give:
1,42
